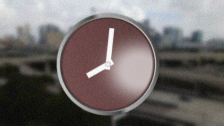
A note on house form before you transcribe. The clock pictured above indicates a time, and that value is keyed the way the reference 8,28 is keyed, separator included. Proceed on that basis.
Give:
8,01
